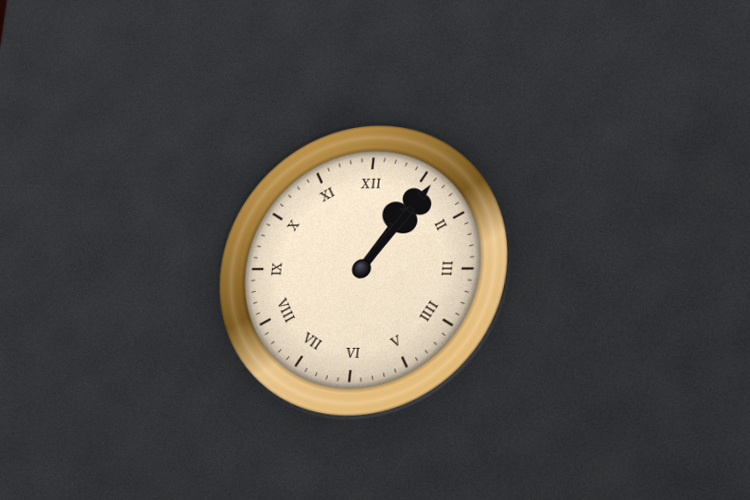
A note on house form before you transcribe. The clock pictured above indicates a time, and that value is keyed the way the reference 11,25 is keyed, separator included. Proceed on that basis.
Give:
1,06
